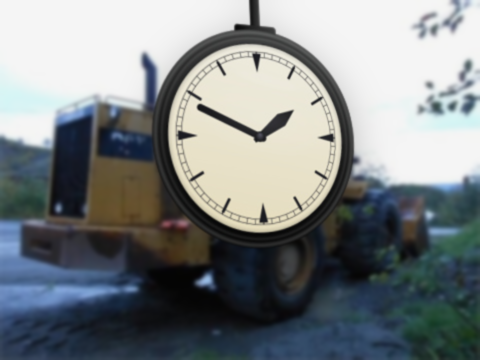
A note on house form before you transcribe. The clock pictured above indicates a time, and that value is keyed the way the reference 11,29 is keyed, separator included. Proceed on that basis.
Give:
1,49
